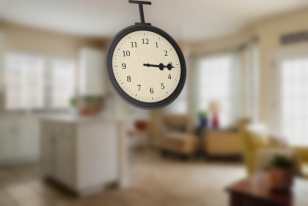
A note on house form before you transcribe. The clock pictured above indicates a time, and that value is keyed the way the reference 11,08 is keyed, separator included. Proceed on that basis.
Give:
3,16
